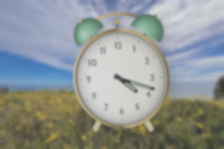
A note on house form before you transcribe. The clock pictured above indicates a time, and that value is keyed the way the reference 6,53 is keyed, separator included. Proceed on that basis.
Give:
4,18
